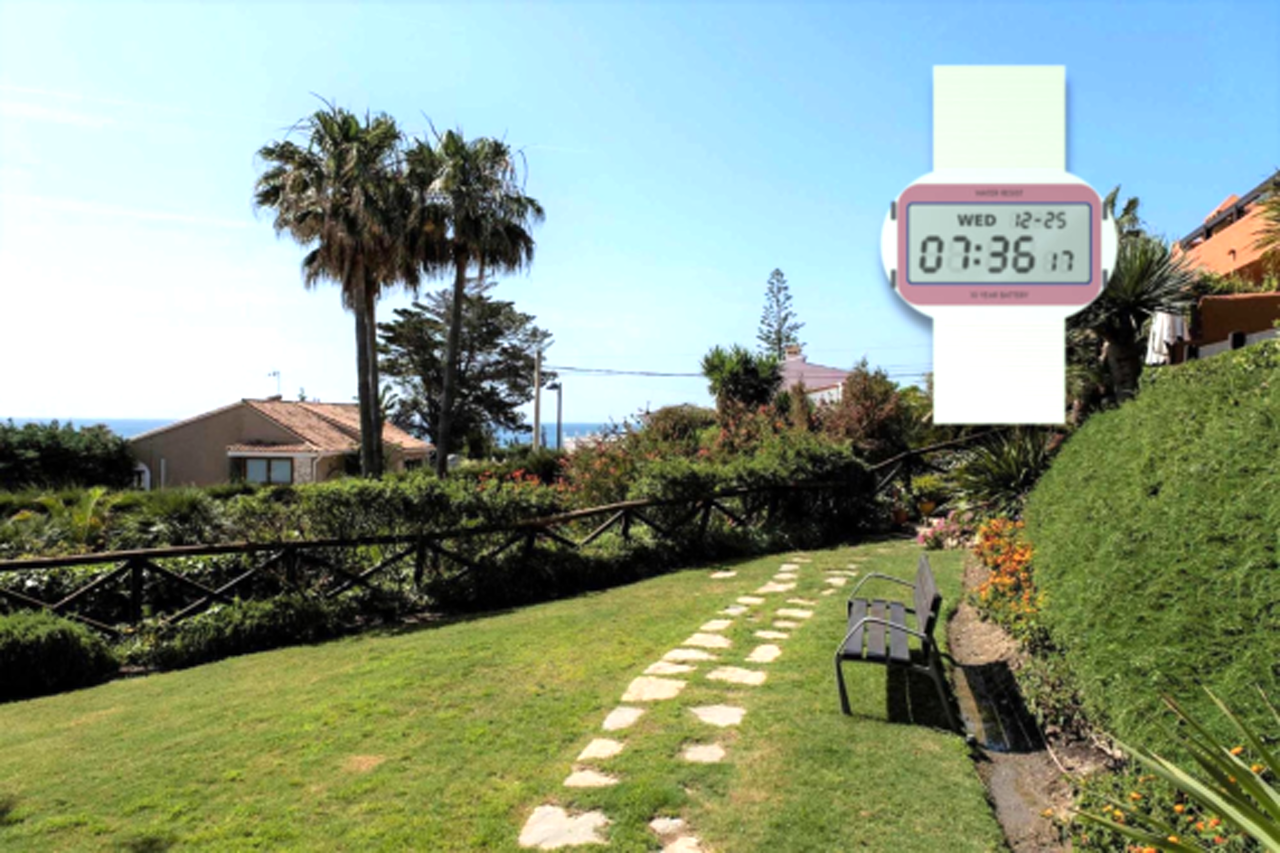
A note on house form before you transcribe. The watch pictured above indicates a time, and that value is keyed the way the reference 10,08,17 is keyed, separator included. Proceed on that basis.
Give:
7,36,17
